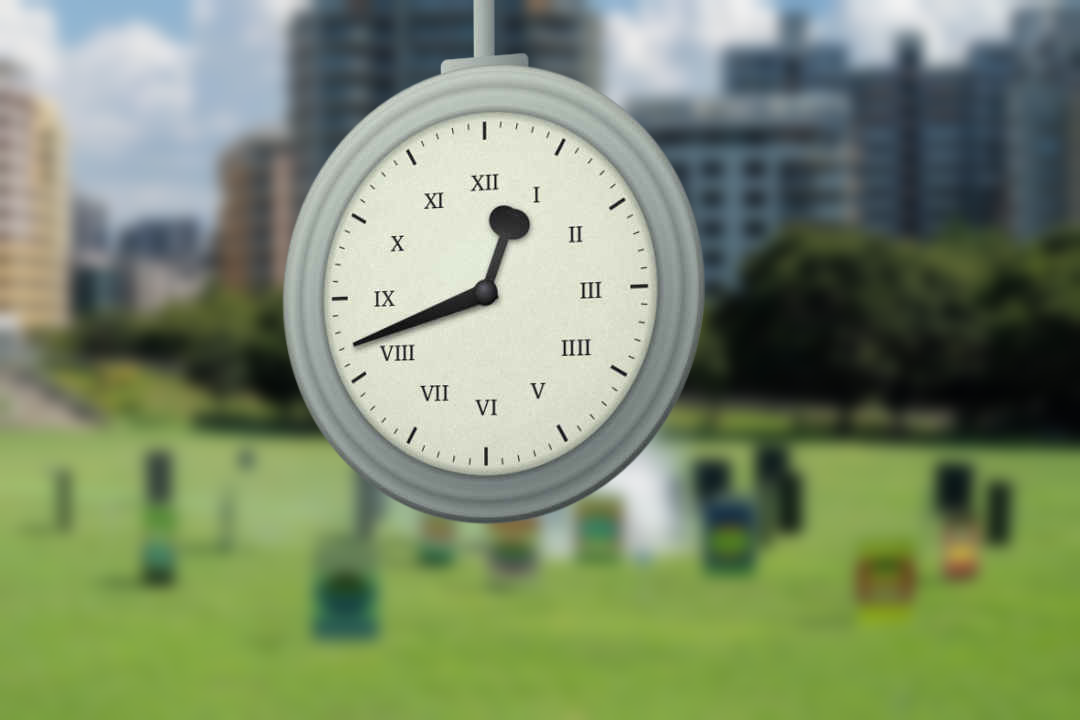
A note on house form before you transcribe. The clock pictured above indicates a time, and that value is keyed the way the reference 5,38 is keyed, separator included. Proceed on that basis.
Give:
12,42
